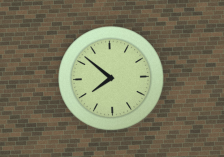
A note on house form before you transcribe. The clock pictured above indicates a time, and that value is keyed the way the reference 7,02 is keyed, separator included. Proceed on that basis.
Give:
7,52
